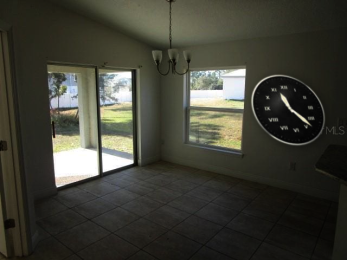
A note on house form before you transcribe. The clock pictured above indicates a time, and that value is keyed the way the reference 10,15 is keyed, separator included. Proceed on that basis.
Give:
11,23
